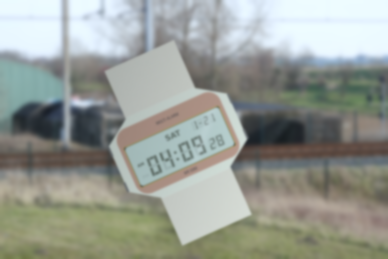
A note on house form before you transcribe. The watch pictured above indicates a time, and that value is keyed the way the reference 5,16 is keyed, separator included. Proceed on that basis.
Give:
4,09
